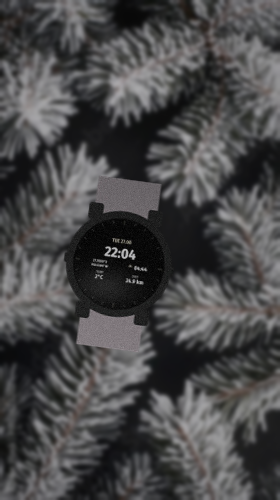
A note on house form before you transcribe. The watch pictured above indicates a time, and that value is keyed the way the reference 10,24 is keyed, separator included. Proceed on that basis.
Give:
22,04
